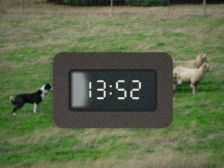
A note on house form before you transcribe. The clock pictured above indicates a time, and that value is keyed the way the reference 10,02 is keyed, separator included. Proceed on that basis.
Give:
13,52
